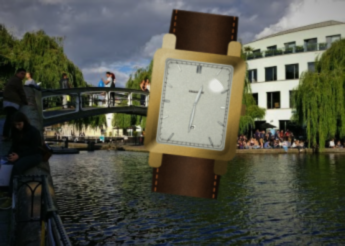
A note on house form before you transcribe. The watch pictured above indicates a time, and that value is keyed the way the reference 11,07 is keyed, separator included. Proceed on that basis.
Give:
12,31
